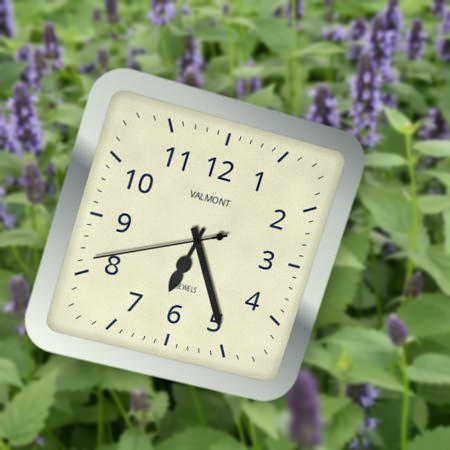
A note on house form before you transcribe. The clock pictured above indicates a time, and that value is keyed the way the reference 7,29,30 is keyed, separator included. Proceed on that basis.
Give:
6,24,41
